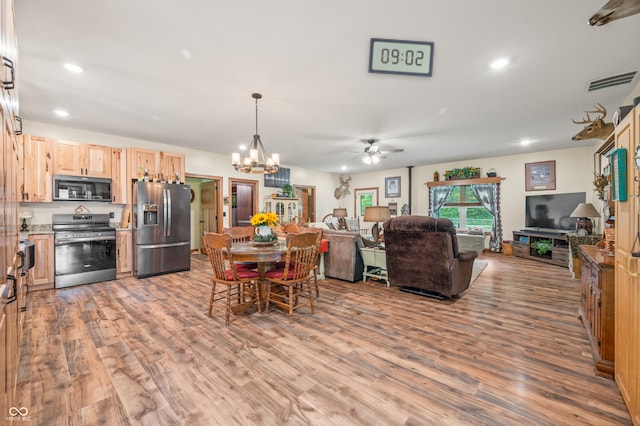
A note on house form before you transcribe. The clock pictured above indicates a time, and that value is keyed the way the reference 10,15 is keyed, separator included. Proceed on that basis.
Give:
9,02
